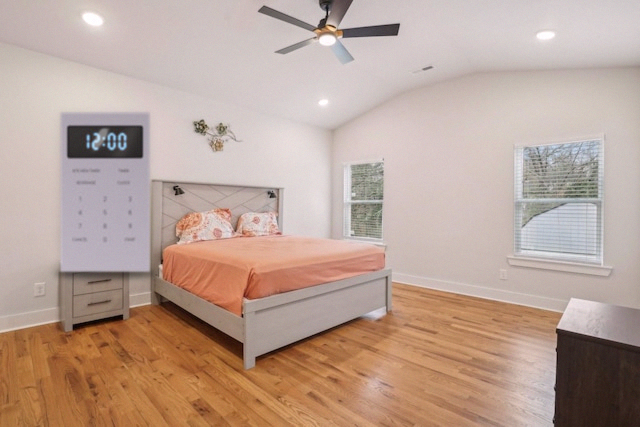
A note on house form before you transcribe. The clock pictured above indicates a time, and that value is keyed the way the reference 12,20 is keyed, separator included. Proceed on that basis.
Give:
12,00
